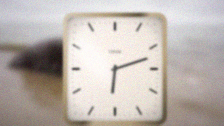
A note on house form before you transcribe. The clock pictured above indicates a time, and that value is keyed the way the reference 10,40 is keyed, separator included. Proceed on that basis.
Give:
6,12
